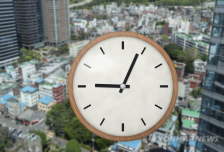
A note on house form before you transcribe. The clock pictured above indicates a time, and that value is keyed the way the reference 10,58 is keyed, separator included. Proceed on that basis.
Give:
9,04
